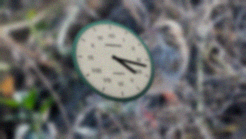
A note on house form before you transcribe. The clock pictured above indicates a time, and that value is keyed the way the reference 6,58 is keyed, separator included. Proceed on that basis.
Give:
4,17
